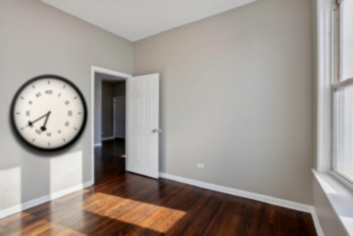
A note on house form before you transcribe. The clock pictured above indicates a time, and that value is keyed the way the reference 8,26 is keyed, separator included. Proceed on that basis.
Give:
6,40
